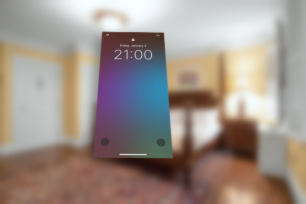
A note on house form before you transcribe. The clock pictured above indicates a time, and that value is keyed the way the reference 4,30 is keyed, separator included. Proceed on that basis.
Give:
21,00
